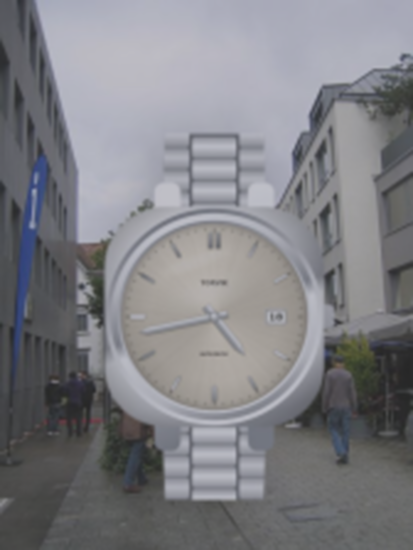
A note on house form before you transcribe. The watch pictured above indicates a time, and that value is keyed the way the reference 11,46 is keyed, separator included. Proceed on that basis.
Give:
4,43
